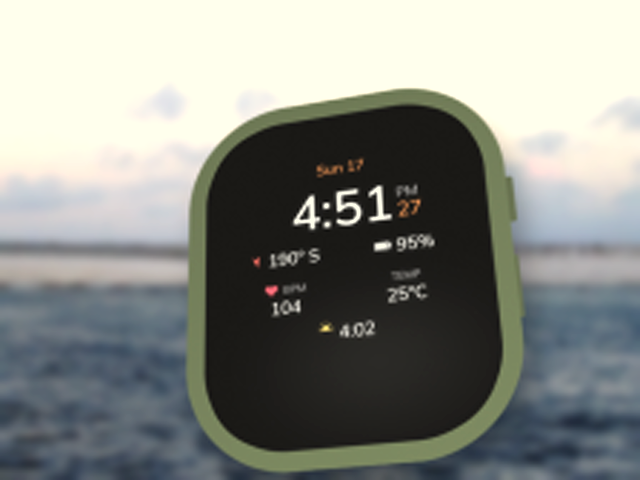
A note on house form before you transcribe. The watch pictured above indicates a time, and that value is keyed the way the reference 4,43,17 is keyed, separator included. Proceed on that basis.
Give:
4,51,27
